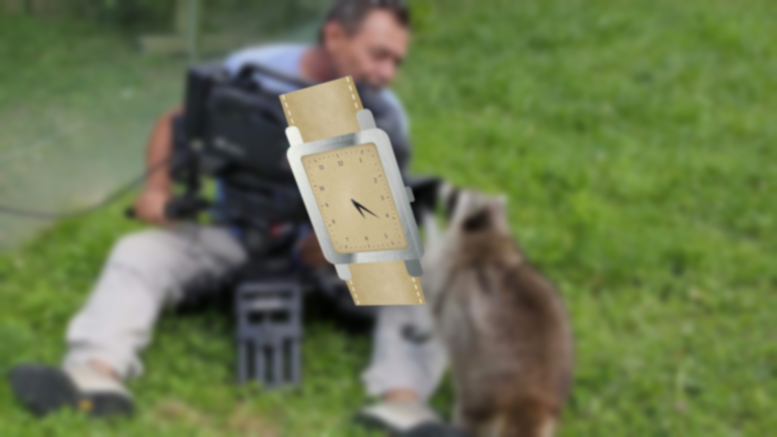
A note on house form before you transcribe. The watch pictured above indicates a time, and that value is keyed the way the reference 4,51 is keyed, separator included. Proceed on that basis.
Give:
5,22
